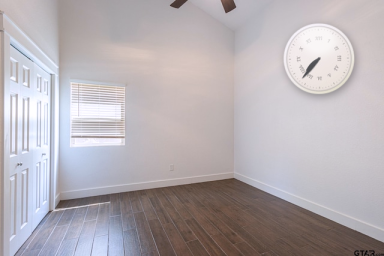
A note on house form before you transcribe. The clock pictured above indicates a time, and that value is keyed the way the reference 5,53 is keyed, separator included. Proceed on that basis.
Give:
7,37
